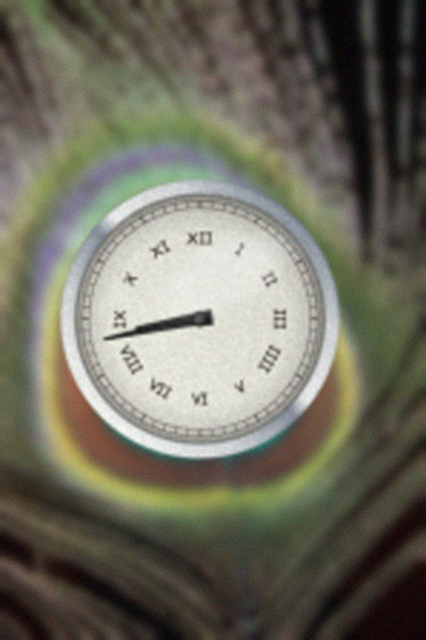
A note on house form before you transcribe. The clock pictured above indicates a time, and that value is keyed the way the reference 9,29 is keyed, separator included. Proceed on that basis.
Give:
8,43
